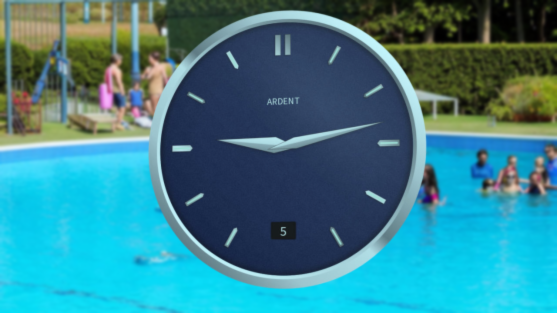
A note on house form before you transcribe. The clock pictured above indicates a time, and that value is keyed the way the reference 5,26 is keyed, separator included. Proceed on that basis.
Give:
9,13
